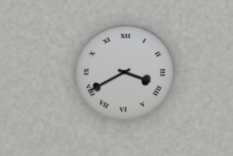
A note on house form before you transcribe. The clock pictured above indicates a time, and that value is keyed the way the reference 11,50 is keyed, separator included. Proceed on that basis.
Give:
3,40
